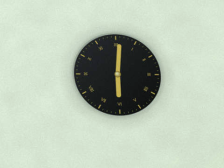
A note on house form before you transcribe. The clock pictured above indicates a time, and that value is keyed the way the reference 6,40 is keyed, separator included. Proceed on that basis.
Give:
6,01
